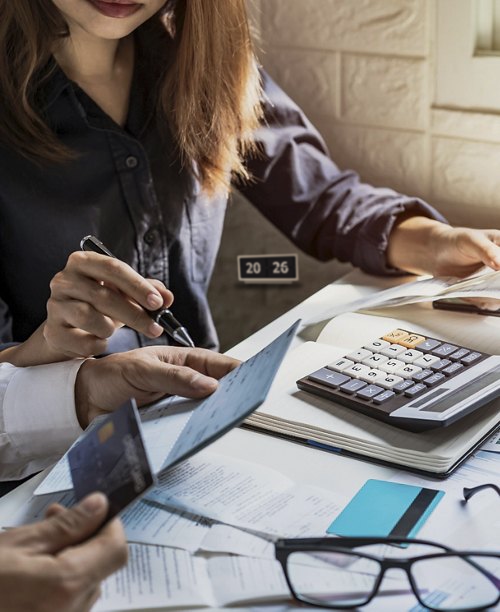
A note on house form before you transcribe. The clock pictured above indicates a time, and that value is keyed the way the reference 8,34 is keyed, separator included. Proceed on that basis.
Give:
20,26
